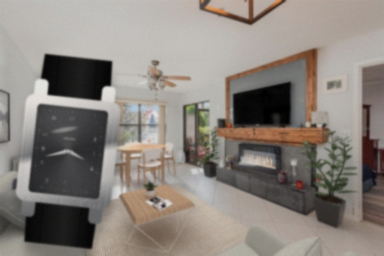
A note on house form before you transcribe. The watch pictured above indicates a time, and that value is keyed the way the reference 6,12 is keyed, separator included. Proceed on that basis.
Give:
3,42
